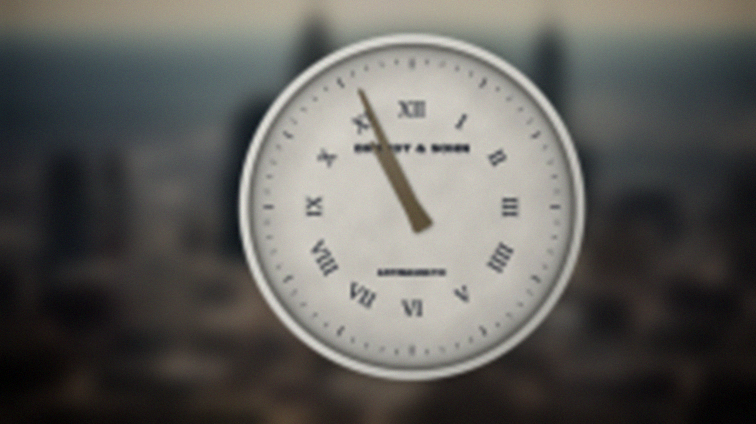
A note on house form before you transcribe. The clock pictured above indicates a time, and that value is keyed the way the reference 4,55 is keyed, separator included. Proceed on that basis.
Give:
10,56
